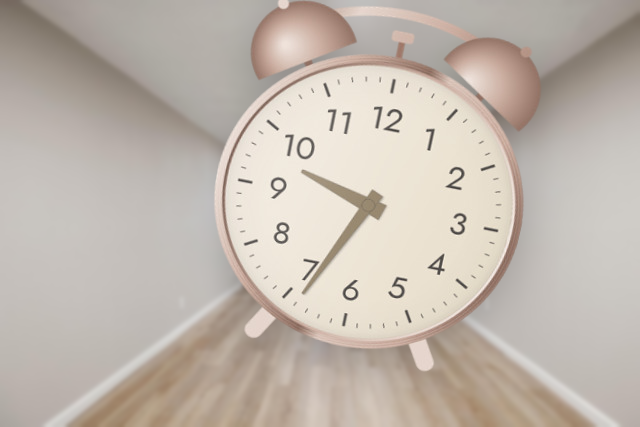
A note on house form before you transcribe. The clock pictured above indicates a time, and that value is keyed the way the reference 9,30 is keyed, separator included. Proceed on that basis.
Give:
9,34
